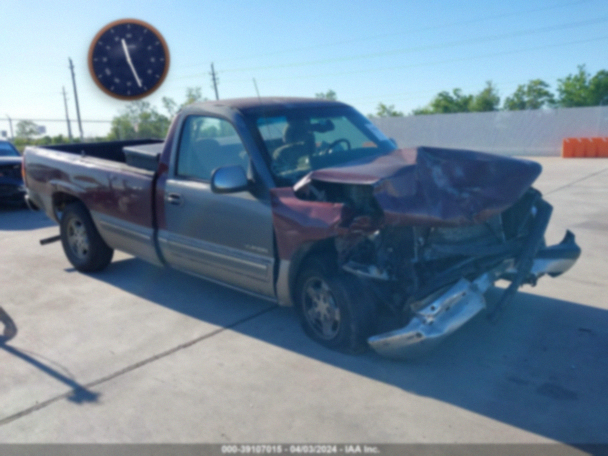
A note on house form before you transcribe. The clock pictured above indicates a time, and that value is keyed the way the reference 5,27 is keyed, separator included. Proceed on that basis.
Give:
11,26
